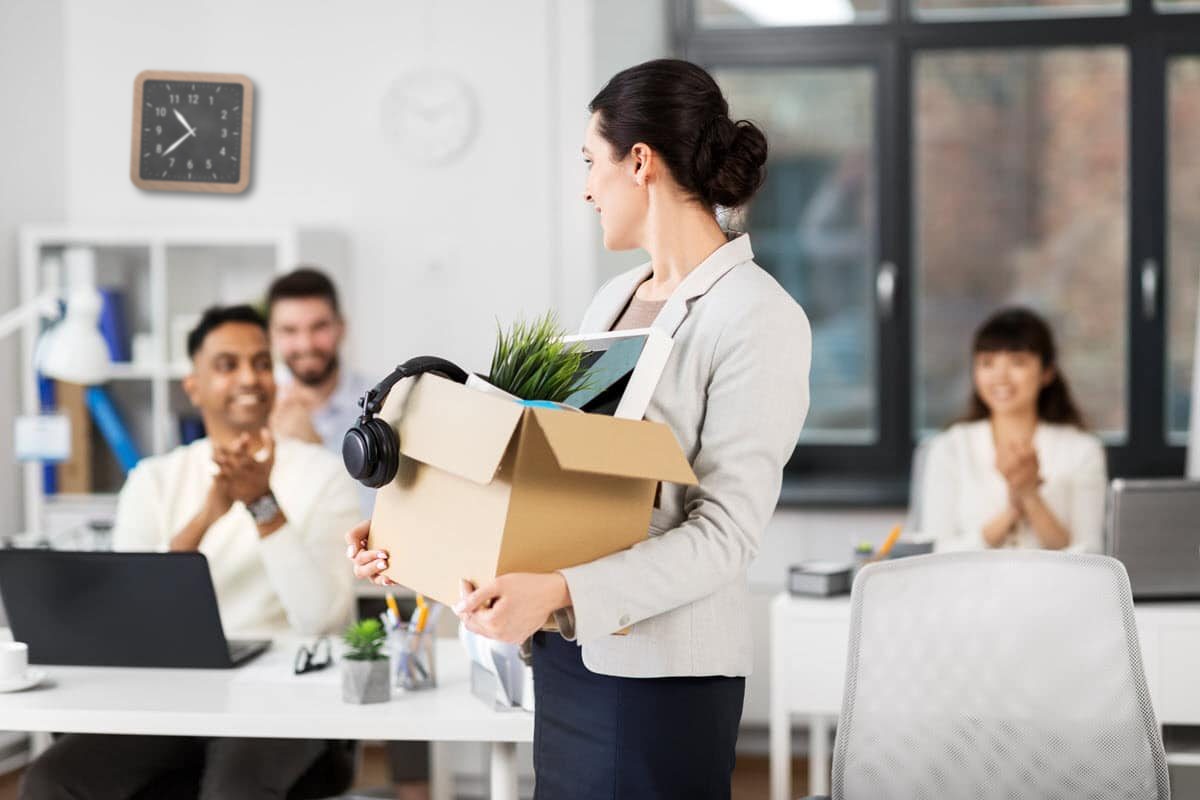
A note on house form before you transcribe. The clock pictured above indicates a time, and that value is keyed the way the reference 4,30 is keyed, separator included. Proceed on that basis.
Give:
10,38
